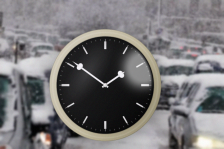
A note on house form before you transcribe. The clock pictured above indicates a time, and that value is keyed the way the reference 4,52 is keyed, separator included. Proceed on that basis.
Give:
1,51
